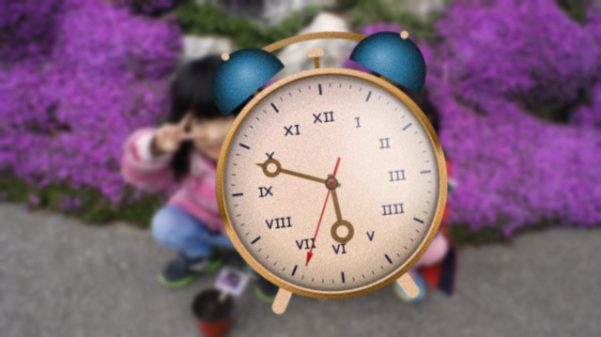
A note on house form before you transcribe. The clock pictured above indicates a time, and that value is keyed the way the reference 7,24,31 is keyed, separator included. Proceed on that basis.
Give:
5,48,34
